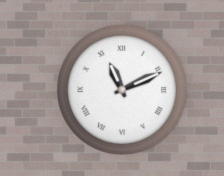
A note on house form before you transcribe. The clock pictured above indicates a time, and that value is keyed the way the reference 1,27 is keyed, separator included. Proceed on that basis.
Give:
11,11
